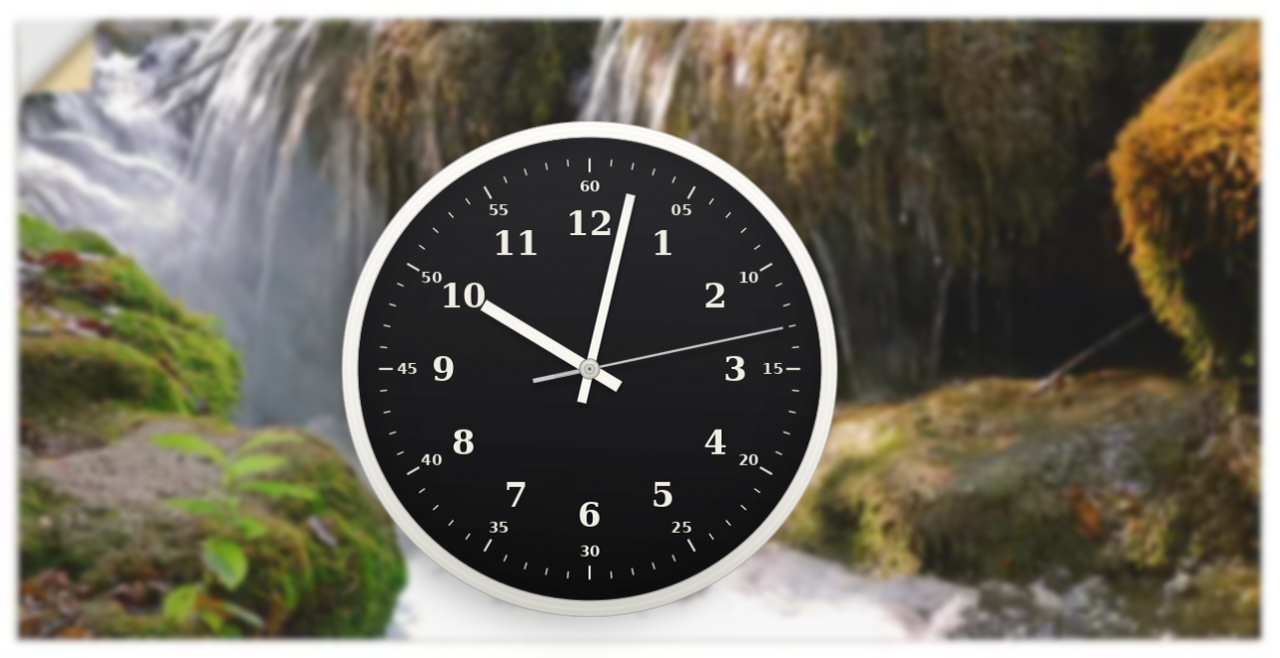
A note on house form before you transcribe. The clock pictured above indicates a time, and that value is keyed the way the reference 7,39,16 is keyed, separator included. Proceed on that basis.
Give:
10,02,13
